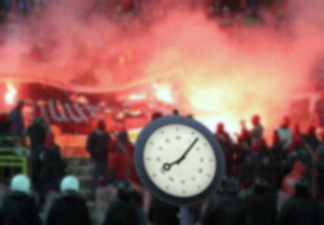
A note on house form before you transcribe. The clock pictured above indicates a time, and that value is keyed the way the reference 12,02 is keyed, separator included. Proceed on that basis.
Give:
8,07
